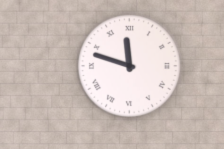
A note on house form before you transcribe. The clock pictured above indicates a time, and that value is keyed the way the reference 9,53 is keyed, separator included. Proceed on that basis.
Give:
11,48
